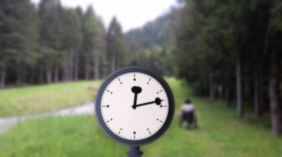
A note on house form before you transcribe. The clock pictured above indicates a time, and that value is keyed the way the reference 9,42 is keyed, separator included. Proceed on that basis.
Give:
12,13
